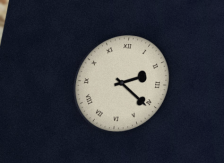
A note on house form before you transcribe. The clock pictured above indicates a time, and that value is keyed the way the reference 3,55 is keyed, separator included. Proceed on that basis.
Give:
2,21
